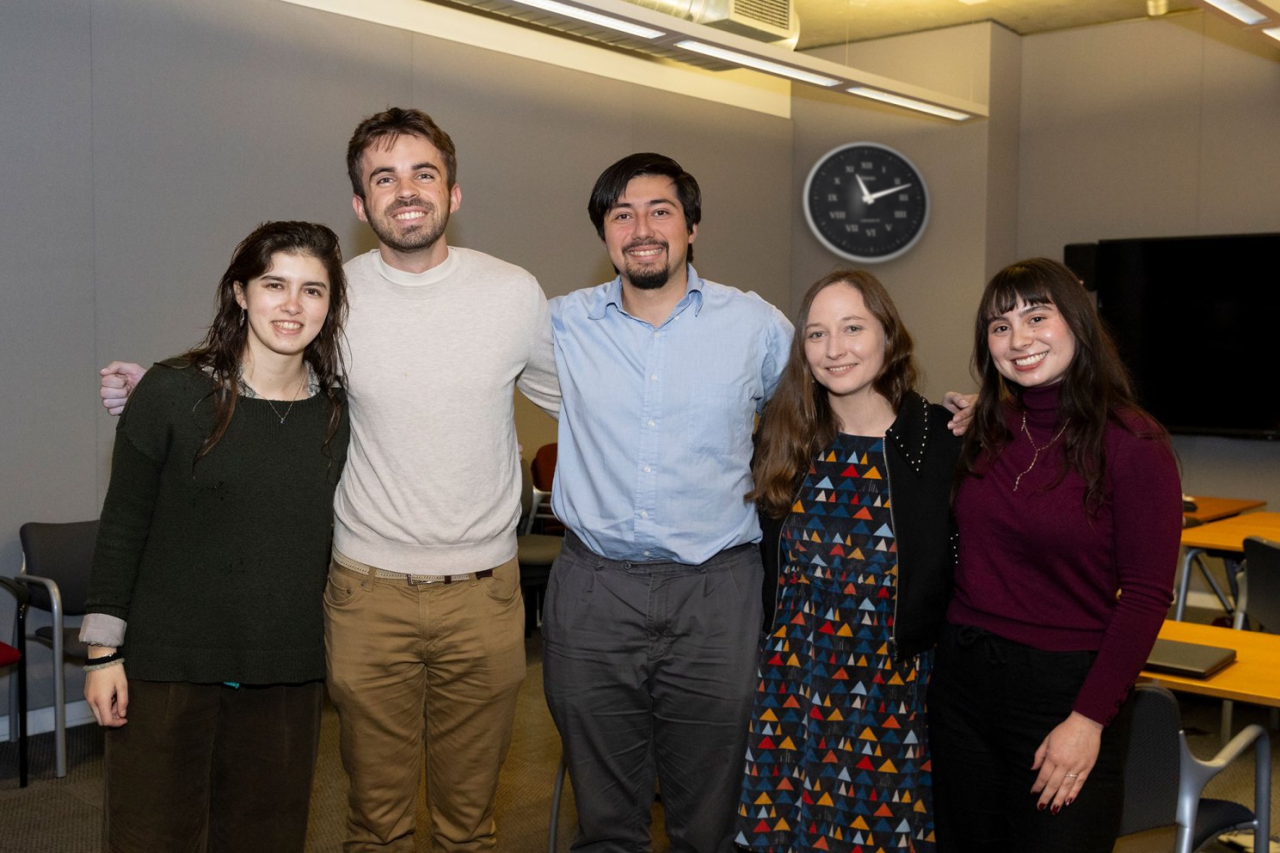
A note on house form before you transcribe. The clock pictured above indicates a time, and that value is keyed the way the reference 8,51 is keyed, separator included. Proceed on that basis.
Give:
11,12
